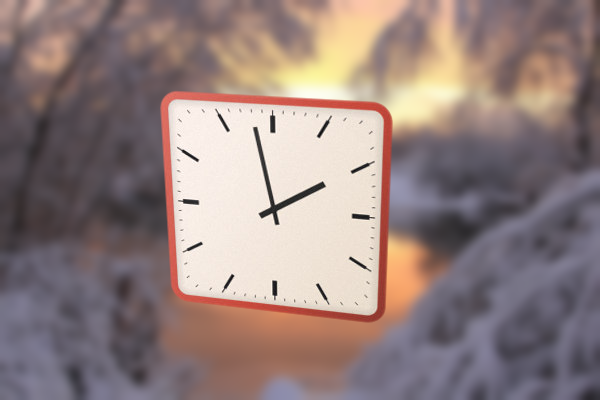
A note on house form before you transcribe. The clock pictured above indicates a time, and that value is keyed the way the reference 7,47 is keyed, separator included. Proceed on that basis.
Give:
1,58
